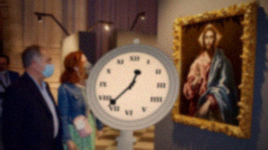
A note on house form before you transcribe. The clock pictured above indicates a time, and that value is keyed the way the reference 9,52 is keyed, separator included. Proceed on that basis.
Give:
12,37
